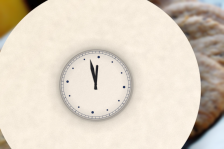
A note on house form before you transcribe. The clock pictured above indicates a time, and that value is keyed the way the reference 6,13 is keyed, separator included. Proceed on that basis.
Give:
11,57
